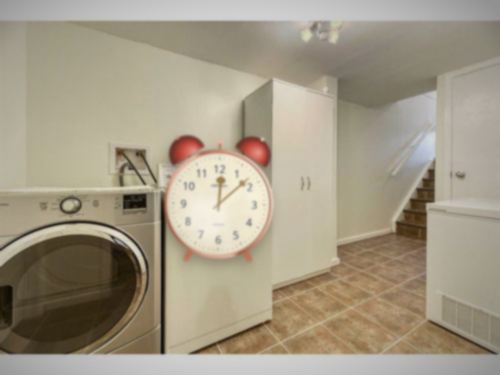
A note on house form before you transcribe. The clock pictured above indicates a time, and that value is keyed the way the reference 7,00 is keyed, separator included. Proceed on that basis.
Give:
12,08
